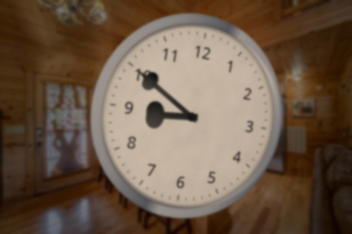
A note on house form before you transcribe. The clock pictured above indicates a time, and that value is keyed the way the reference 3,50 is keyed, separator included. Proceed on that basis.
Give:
8,50
